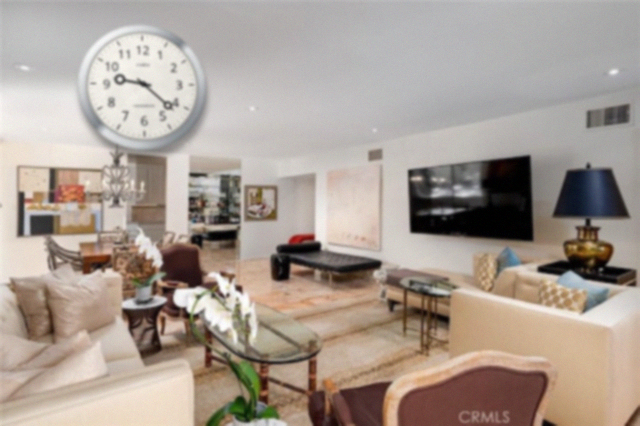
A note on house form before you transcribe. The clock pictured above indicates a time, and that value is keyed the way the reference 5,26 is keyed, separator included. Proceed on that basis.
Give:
9,22
